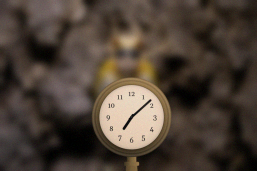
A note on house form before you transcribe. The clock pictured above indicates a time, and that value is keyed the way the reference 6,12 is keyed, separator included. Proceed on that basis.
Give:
7,08
